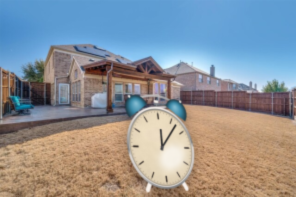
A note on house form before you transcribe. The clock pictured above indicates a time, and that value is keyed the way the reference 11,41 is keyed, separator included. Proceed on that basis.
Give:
12,07
